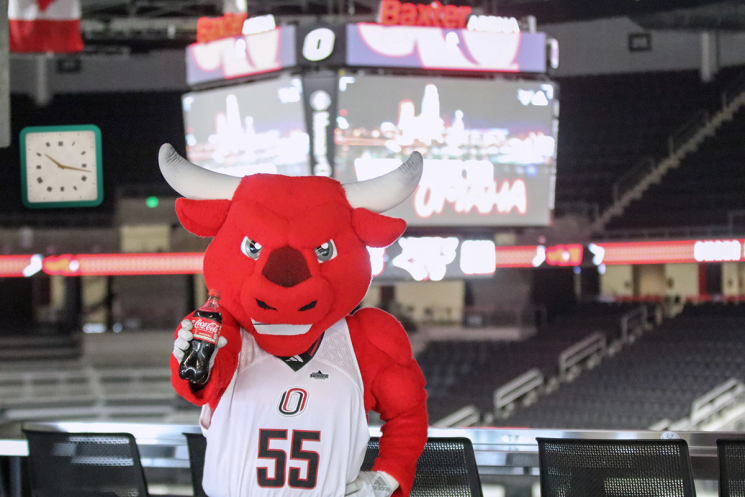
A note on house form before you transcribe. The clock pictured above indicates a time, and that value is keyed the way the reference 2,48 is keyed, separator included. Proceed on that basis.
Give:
10,17
